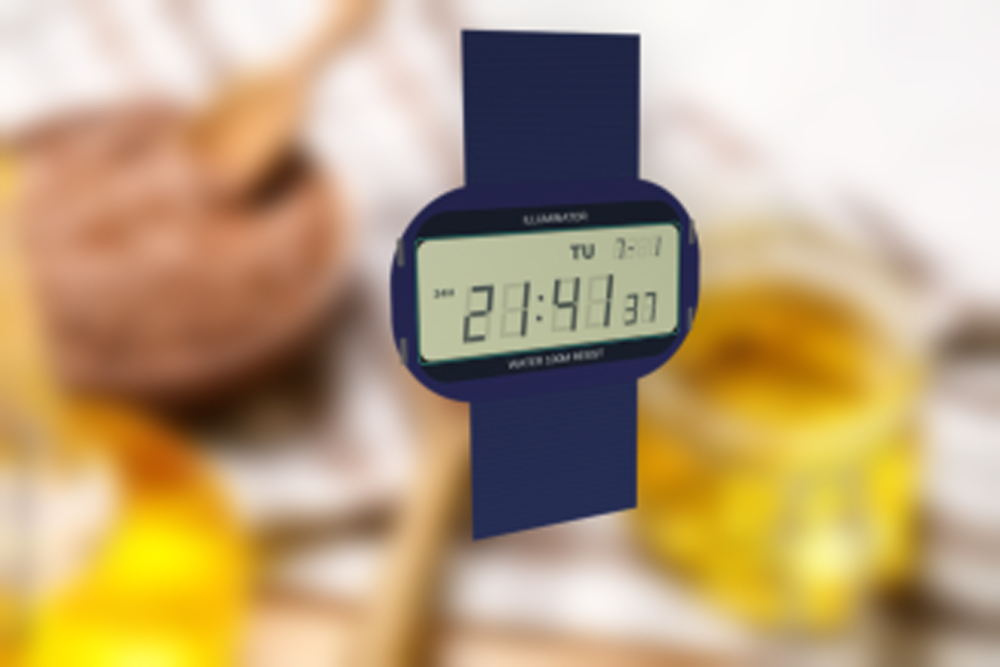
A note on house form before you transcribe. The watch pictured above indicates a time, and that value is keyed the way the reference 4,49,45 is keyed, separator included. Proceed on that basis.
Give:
21,41,37
